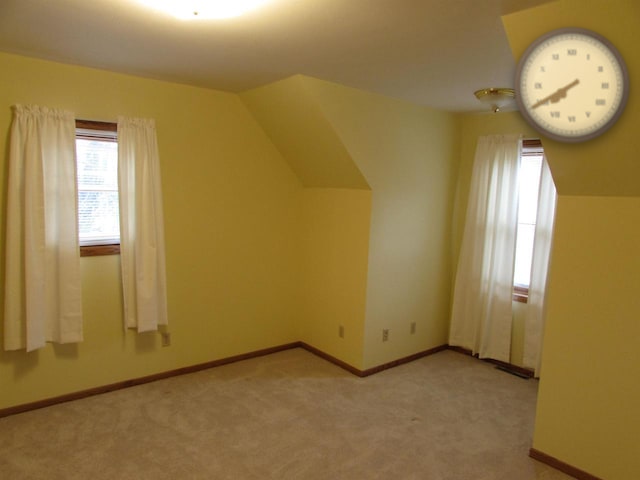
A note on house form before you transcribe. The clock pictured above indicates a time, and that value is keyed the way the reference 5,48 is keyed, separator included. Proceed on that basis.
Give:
7,40
